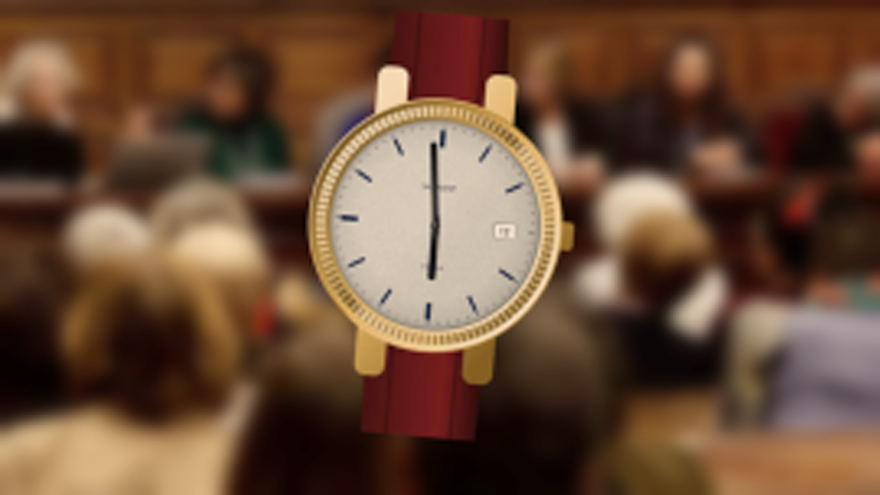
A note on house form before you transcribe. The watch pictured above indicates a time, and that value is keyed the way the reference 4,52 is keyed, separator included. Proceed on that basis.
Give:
5,59
